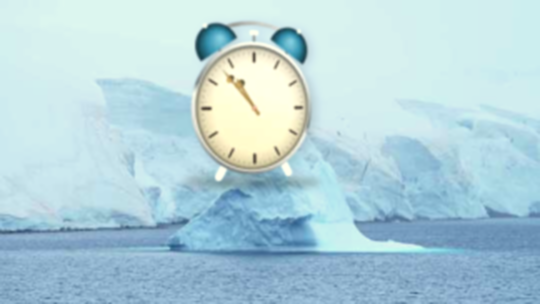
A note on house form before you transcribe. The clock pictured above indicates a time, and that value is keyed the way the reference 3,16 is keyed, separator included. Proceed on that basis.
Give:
10,53
